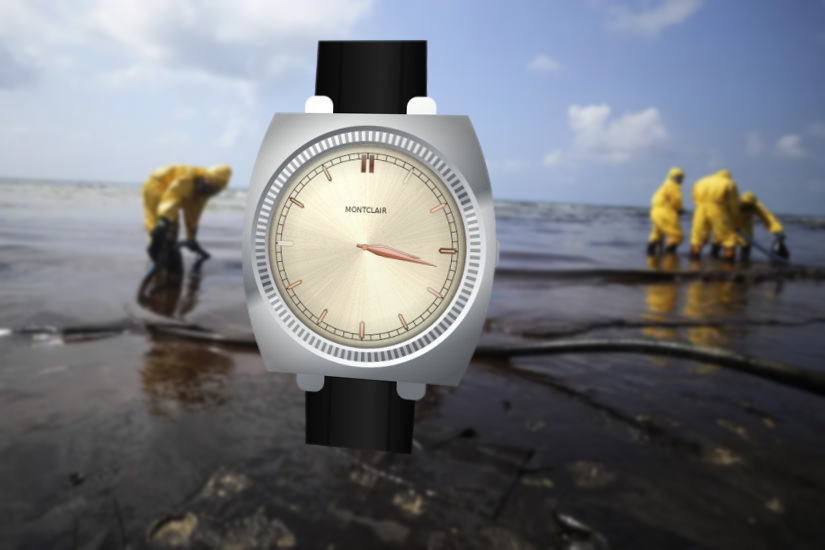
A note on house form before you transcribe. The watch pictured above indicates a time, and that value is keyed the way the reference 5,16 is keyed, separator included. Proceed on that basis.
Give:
3,17
